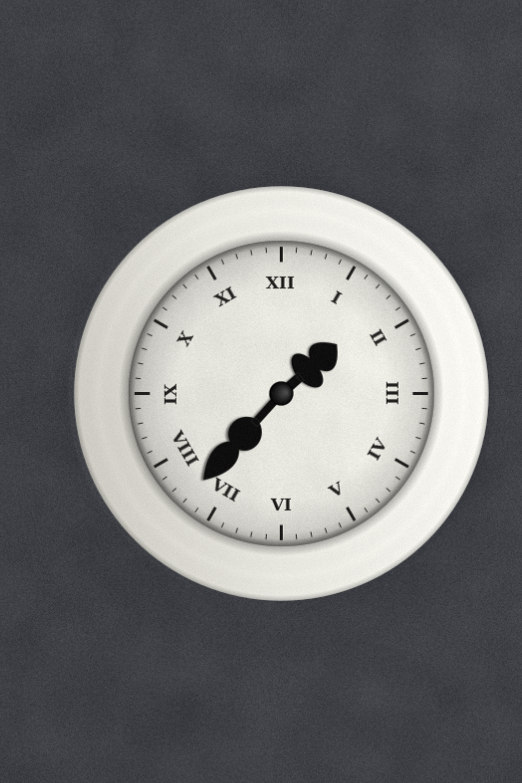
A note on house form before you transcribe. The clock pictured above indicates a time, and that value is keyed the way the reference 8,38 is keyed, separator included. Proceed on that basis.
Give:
1,37
